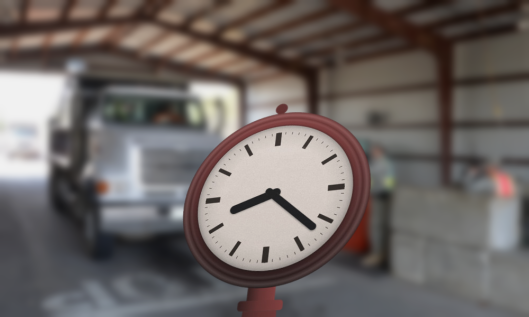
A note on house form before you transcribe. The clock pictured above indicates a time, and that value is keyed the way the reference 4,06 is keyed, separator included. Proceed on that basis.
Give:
8,22
